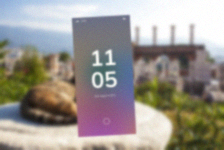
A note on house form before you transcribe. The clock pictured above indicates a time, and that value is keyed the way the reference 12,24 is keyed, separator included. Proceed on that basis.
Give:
11,05
